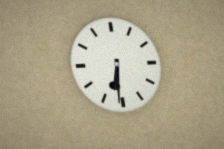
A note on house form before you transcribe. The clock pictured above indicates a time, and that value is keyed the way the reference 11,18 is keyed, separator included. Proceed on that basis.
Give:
6,31
